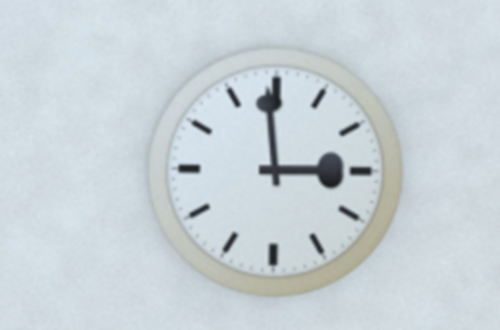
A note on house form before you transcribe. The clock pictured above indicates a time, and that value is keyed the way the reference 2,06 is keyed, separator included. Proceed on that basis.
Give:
2,59
